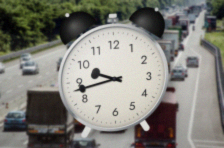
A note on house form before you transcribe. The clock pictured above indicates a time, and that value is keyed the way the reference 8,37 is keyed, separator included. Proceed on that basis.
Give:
9,43
